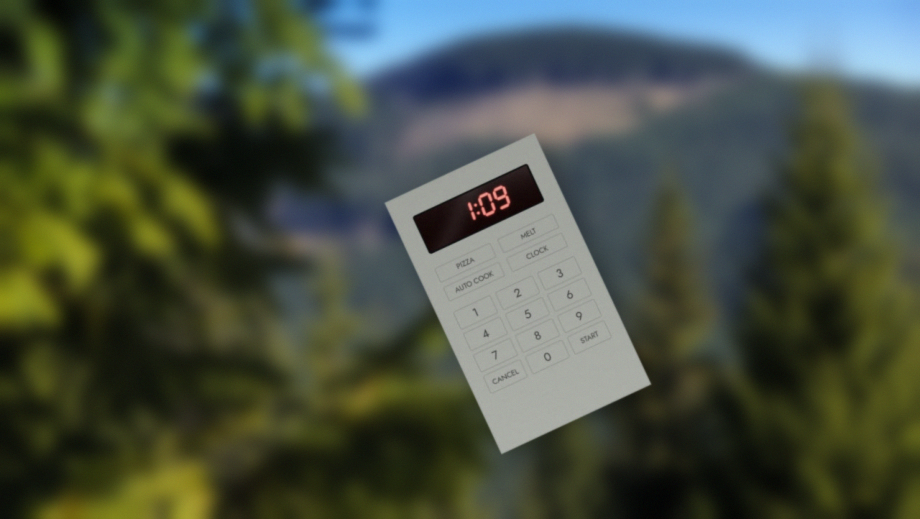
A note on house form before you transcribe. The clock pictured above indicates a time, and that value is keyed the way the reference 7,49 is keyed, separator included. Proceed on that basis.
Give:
1,09
